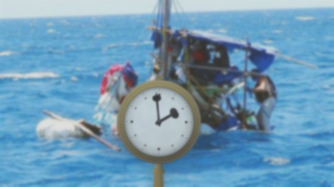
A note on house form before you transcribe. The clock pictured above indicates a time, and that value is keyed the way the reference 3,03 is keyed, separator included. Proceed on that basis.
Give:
1,59
